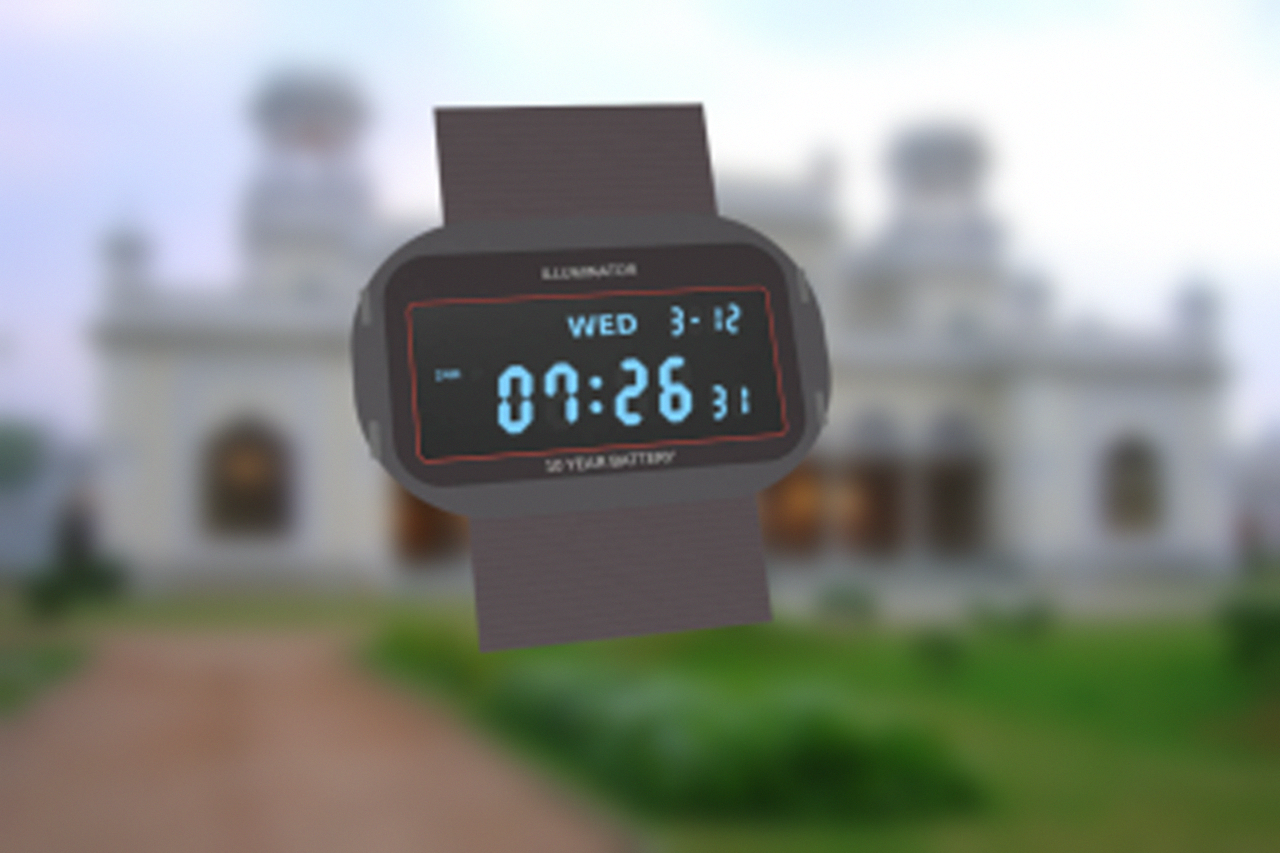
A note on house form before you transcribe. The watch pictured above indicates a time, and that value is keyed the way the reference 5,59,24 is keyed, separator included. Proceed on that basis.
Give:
7,26,31
